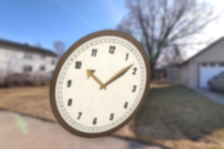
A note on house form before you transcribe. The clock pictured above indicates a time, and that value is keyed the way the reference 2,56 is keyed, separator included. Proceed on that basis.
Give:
10,08
